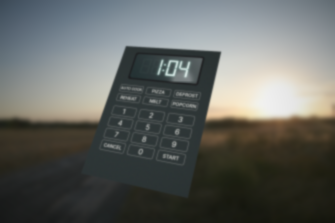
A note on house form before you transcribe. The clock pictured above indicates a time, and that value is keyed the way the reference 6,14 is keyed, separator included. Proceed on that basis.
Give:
1,04
